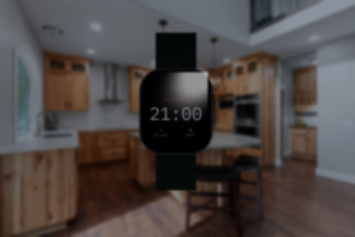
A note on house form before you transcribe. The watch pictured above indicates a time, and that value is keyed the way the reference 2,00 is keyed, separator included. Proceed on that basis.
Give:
21,00
